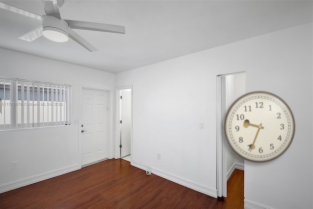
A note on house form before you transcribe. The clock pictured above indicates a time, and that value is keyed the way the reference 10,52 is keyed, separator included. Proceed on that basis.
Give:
9,34
